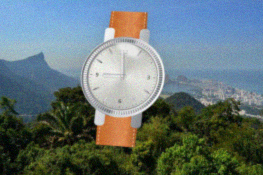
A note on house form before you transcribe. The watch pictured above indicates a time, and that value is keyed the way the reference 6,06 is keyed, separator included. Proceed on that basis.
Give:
8,59
